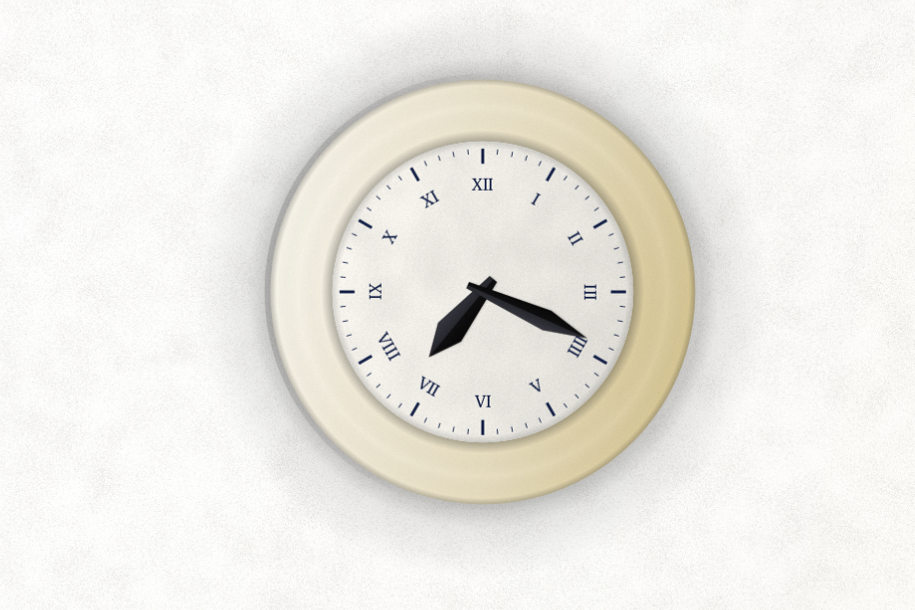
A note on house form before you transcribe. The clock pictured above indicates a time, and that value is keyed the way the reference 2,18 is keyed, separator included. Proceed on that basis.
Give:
7,19
